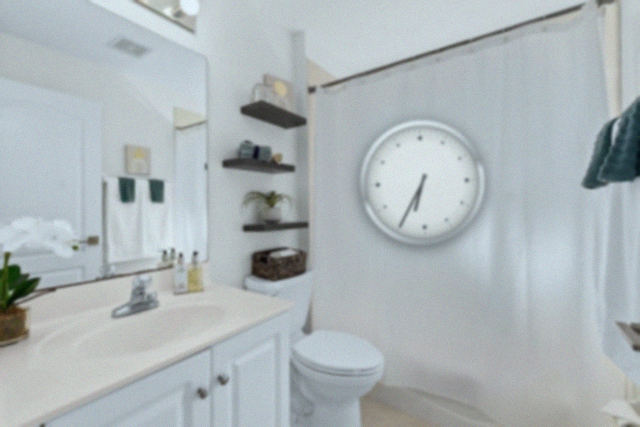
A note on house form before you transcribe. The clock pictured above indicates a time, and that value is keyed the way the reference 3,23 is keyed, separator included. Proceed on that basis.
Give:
6,35
